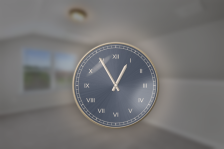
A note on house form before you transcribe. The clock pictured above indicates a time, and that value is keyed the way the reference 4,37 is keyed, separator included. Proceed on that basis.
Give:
12,55
